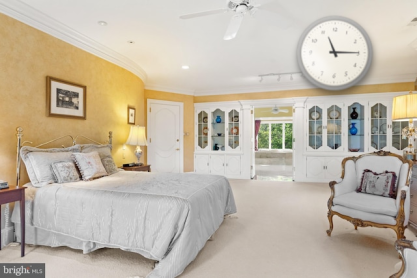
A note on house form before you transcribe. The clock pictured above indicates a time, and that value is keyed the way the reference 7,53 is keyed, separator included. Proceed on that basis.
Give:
11,15
